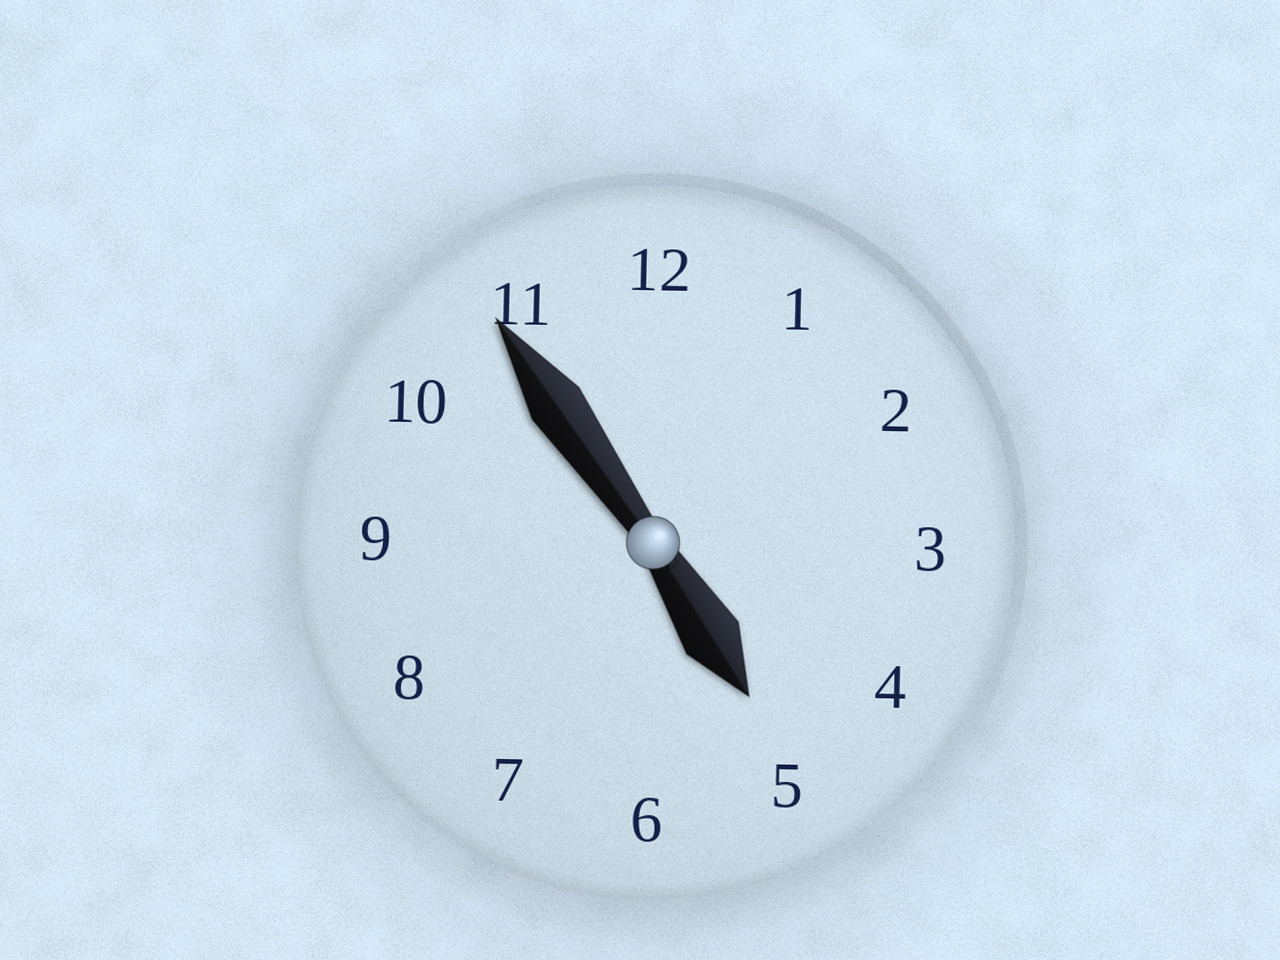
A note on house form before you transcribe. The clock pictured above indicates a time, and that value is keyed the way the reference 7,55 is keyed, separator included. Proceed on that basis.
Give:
4,54
